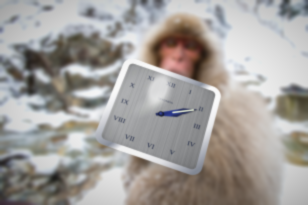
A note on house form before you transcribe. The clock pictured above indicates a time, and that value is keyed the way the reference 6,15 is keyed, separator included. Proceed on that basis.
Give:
2,10
